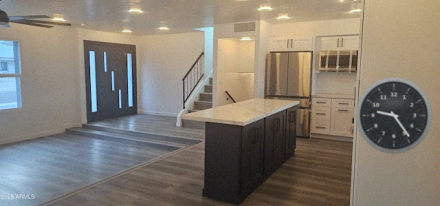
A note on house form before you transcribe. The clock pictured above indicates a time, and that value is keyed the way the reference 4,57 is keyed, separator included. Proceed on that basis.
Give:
9,24
